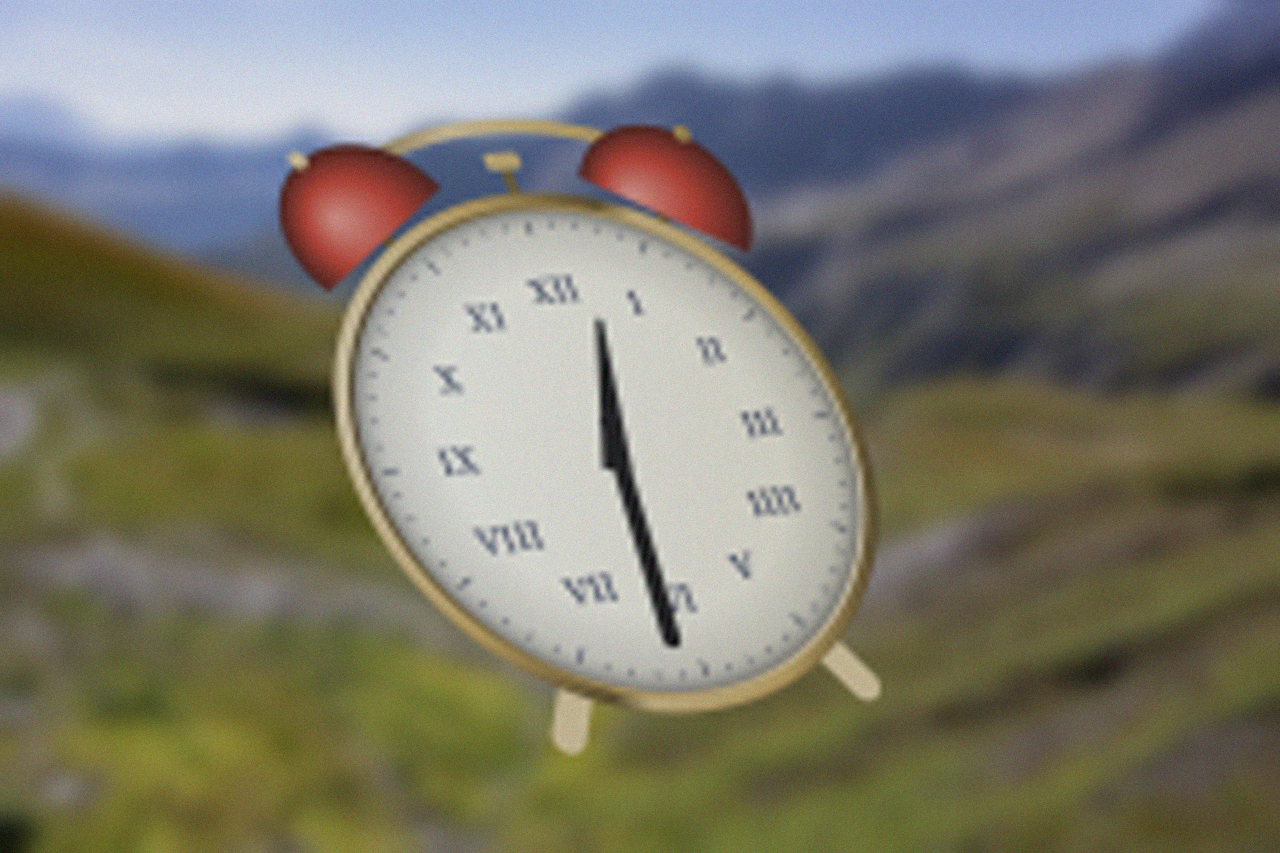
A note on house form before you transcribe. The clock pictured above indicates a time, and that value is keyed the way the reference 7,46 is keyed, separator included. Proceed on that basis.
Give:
12,31
